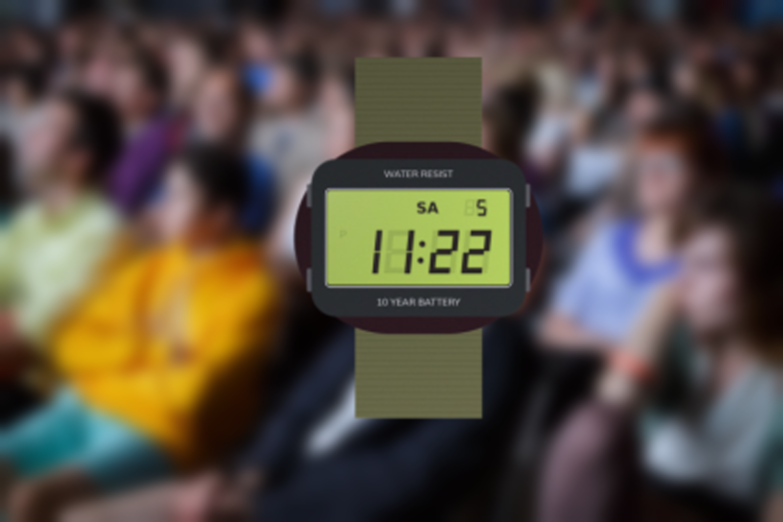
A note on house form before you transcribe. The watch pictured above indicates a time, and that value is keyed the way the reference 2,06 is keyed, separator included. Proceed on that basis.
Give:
11,22
